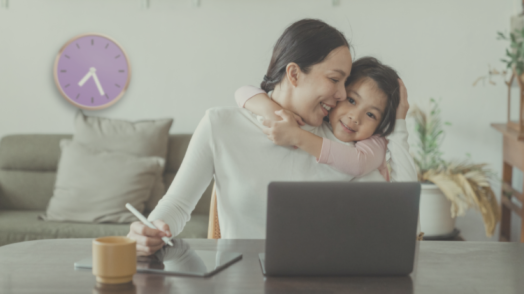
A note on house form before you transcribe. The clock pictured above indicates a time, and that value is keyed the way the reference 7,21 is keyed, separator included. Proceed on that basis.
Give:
7,26
